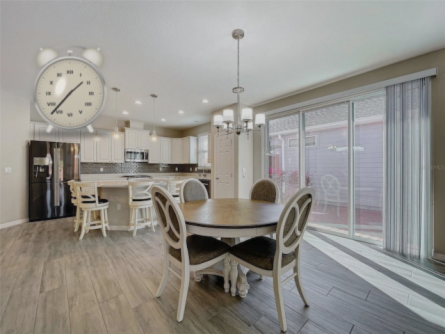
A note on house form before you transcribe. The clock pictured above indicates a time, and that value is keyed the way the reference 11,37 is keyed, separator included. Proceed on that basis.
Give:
1,37
